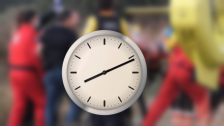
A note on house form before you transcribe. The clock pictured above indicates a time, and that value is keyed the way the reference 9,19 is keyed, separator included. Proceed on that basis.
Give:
8,11
